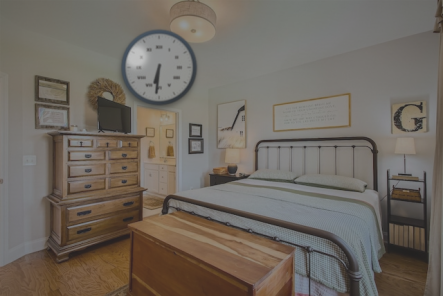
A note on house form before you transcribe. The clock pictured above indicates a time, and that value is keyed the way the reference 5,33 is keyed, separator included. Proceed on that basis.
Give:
6,31
